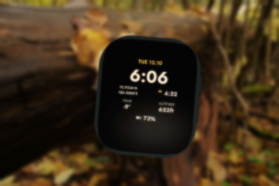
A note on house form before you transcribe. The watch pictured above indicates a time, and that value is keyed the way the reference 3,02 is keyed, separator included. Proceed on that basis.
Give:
6,06
